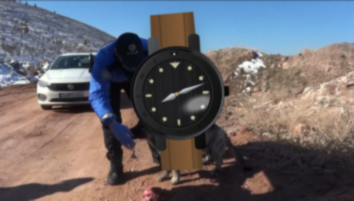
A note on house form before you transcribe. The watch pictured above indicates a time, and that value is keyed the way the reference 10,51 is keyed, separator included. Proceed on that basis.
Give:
8,12
